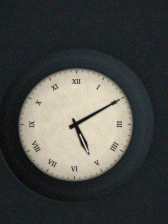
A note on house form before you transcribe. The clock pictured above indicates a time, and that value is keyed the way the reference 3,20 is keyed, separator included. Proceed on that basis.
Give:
5,10
